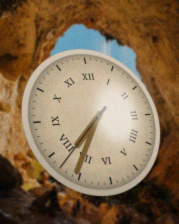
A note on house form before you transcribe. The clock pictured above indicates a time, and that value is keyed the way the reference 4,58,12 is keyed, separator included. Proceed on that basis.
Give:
7,35,38
